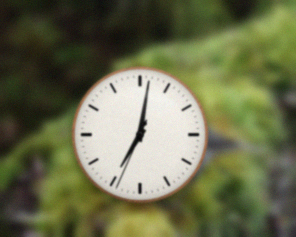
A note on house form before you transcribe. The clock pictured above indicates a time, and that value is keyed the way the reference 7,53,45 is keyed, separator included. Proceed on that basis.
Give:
7,01,34
